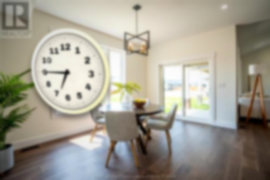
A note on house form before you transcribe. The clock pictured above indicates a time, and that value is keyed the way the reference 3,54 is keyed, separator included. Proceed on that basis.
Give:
6,45
